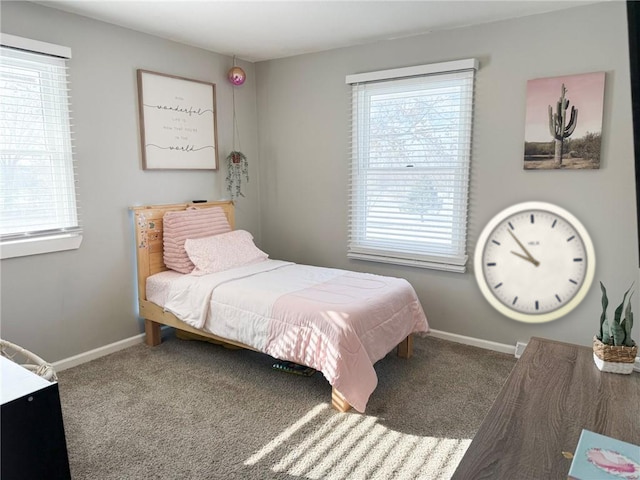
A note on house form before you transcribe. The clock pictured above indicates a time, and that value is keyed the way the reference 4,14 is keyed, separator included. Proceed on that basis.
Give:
9,54
